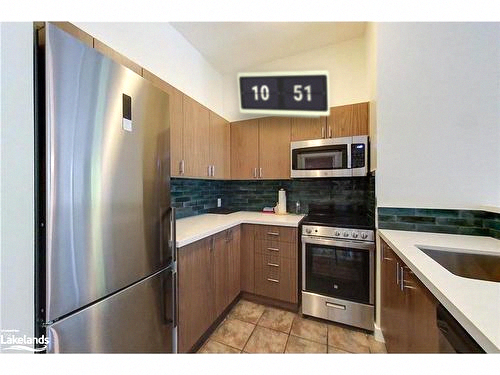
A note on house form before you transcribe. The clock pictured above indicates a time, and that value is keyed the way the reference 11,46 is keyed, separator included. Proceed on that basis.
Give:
10,51
